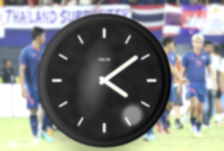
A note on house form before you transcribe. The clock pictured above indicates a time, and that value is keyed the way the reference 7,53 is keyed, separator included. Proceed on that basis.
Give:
4,09
